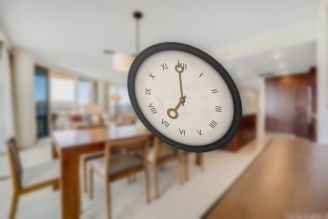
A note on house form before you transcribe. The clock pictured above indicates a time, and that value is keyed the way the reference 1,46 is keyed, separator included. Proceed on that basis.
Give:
6,59
